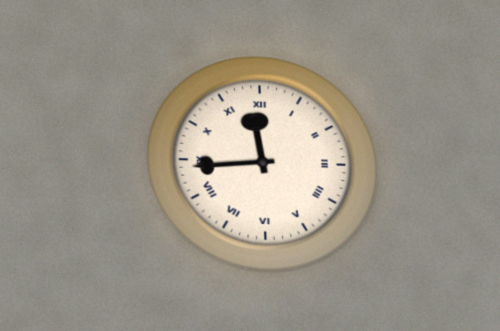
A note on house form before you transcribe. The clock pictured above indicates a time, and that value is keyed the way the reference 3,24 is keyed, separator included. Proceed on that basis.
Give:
11,44
